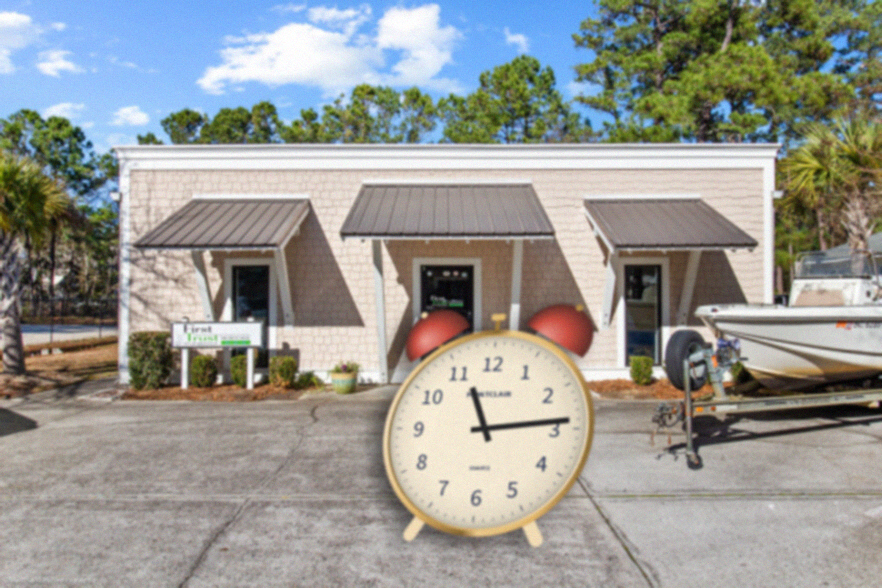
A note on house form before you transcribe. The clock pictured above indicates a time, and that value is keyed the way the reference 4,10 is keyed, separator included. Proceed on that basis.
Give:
11,14
